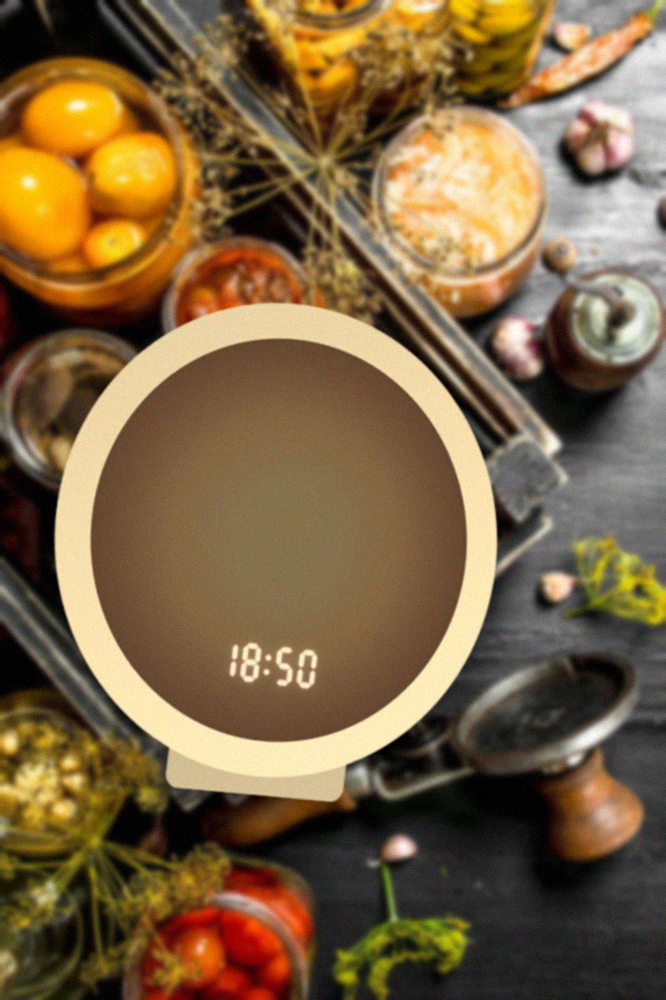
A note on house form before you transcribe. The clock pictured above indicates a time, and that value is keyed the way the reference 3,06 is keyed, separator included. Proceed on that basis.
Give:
18,50
